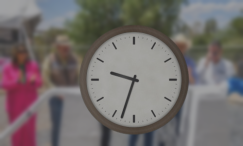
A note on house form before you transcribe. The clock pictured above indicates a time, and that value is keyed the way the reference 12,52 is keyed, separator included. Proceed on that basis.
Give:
9,33
